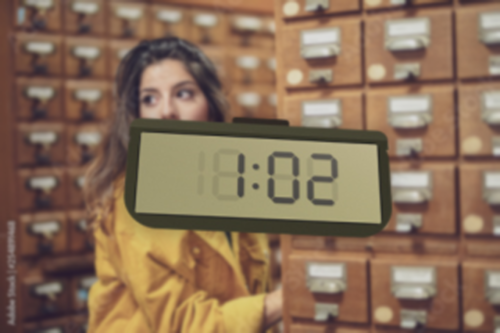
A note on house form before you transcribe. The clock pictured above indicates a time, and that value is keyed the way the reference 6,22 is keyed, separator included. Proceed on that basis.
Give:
1,02
